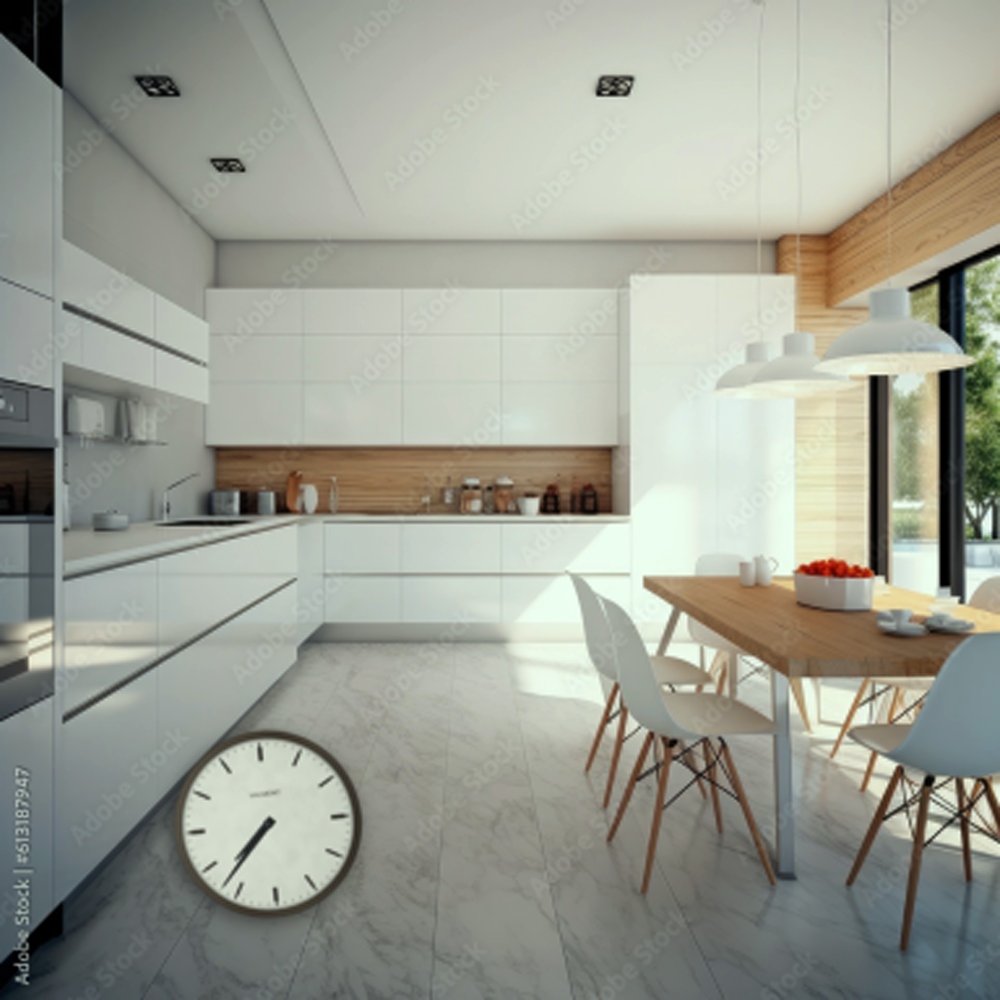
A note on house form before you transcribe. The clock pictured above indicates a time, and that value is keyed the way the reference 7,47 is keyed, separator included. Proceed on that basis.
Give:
7,37
